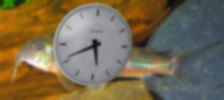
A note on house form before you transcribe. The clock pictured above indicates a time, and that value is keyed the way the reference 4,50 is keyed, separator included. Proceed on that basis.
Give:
5,41
